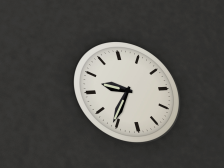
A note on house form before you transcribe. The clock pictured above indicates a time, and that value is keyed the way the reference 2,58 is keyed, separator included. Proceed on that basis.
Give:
9,36
